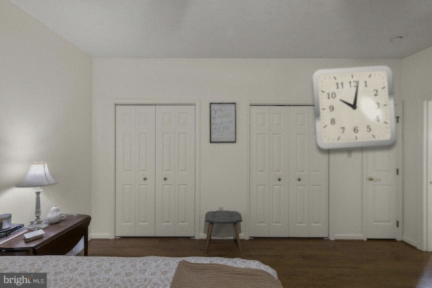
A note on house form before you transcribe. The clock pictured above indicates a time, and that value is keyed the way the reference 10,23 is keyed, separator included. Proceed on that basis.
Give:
10,02
